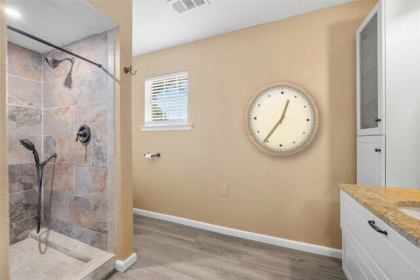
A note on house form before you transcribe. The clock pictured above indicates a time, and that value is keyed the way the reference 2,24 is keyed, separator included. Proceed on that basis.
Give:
12,36
